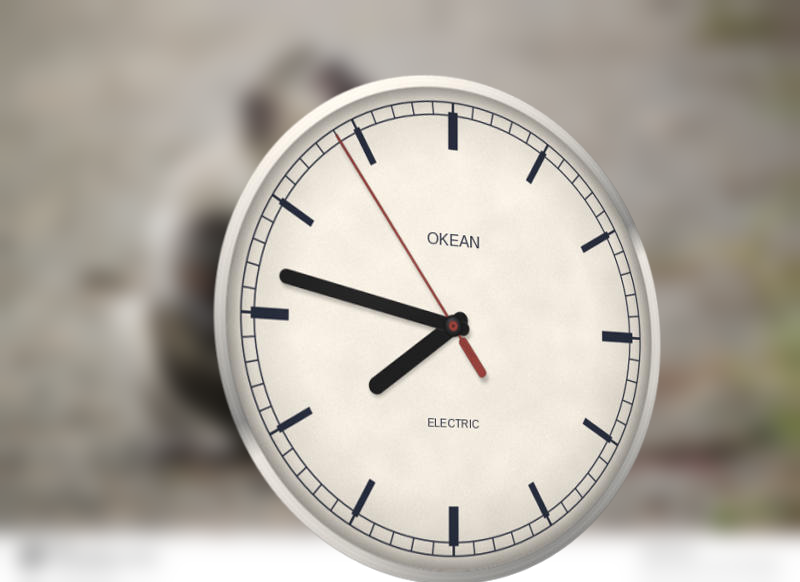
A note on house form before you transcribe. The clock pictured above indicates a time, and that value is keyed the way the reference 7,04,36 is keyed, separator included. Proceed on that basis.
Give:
7,46,54
